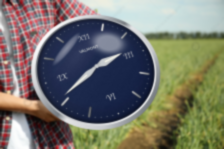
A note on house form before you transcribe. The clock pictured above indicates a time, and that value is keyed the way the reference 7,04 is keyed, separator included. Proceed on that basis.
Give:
2,41
